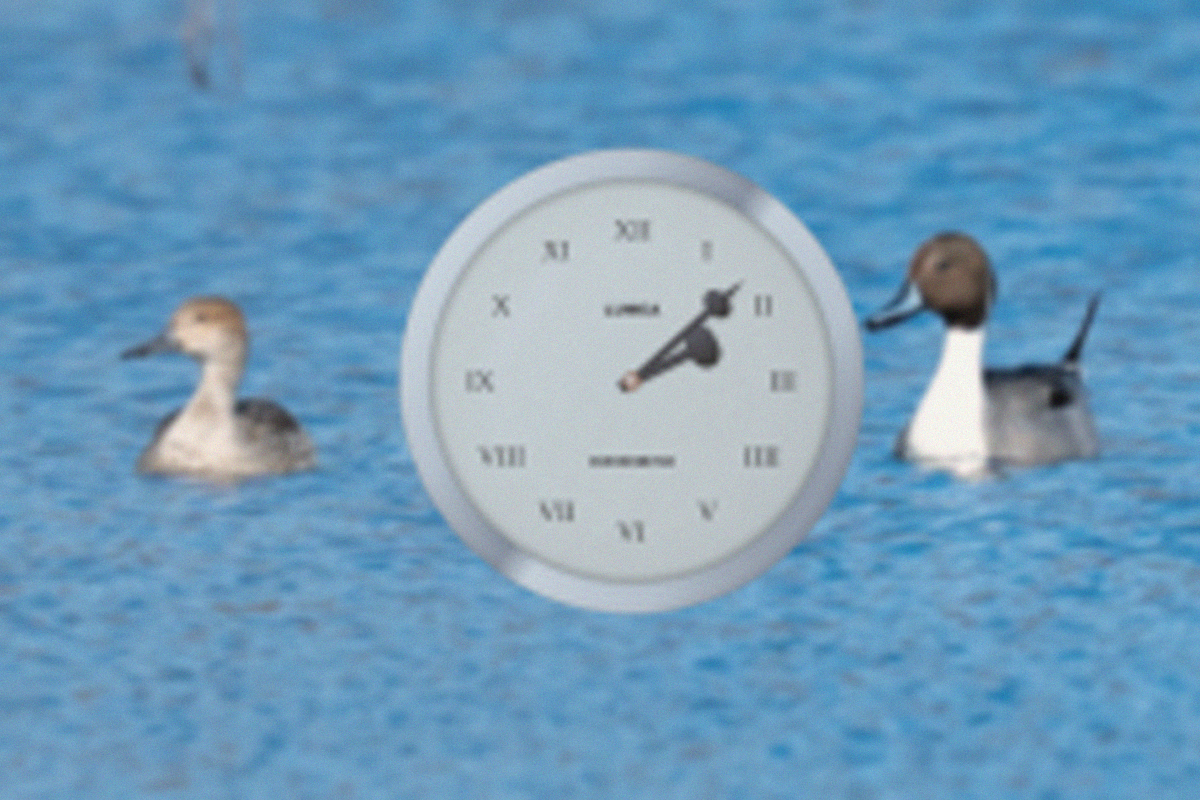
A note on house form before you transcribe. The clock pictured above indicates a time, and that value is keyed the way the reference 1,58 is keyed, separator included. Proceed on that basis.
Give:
2,08
